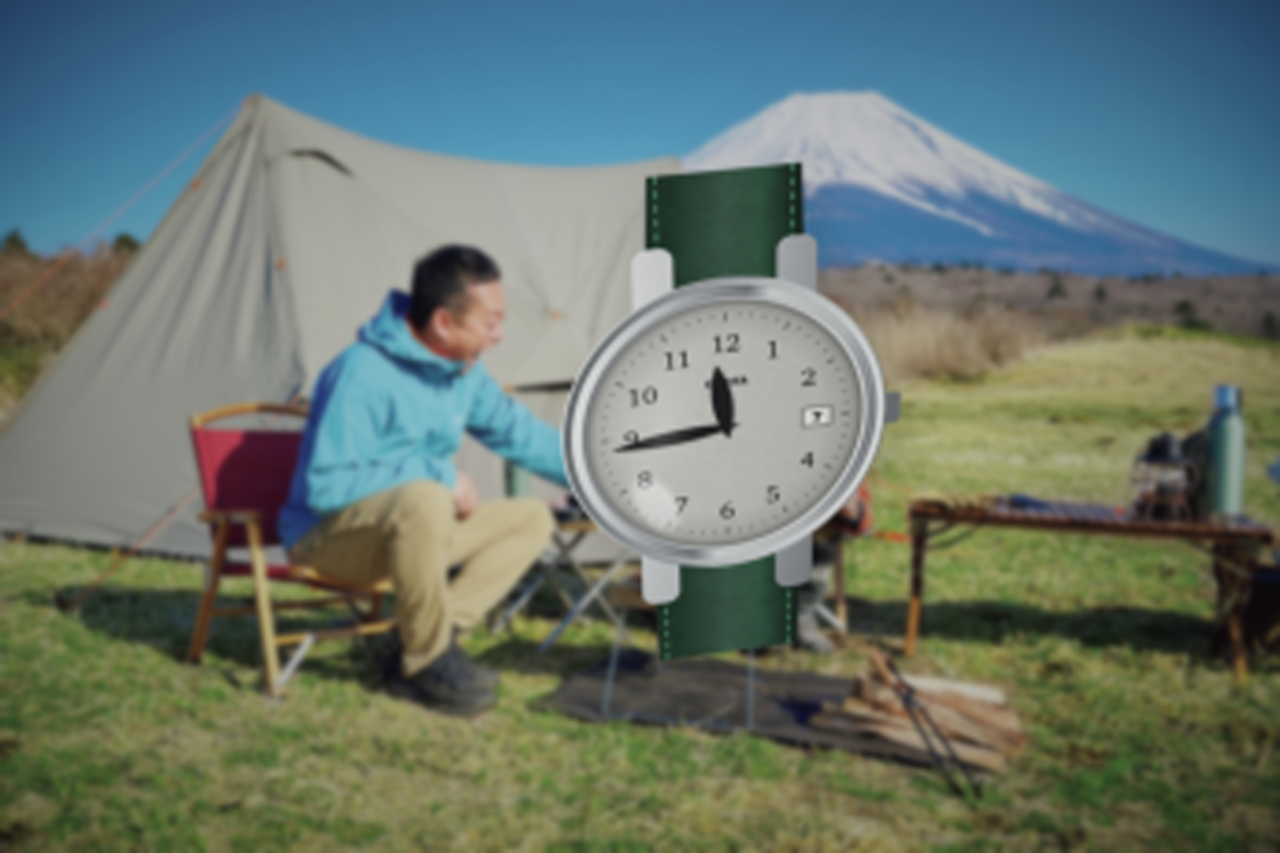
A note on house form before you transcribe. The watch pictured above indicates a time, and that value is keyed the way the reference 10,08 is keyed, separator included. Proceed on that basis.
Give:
11,44
